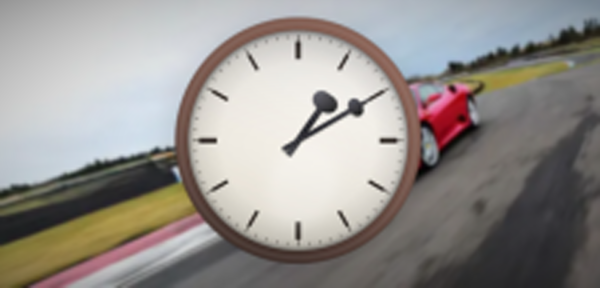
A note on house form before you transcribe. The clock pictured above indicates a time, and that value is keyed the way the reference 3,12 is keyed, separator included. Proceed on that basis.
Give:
1,10
